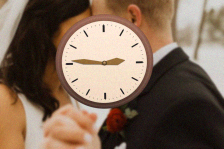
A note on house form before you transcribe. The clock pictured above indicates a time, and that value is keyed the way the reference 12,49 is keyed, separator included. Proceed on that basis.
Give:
2,46
